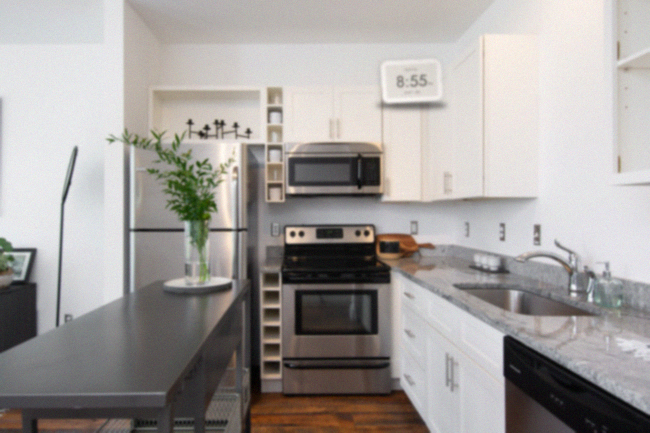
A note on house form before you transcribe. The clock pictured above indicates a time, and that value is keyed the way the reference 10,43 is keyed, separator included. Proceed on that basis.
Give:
8,55
